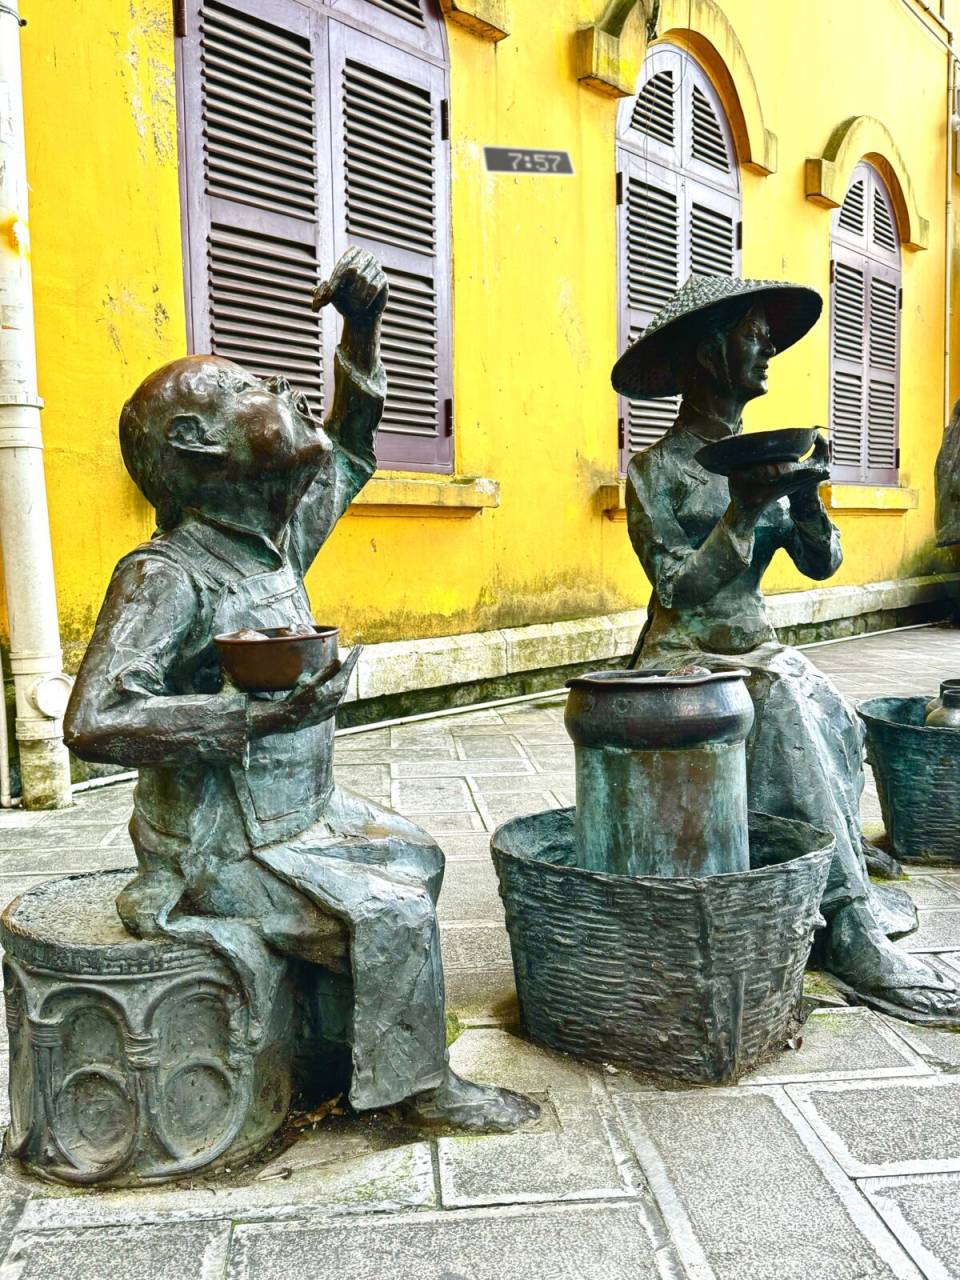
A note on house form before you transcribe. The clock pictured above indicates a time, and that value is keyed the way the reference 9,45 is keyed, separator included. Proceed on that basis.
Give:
7,57
